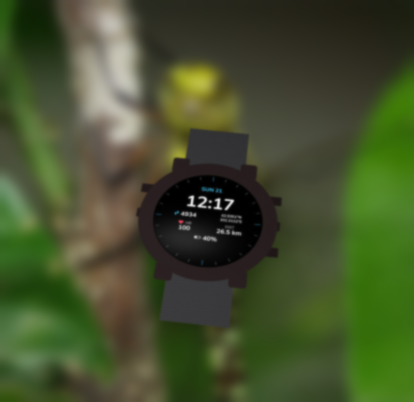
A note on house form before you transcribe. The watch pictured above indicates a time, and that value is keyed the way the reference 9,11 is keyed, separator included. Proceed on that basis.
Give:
12,17
